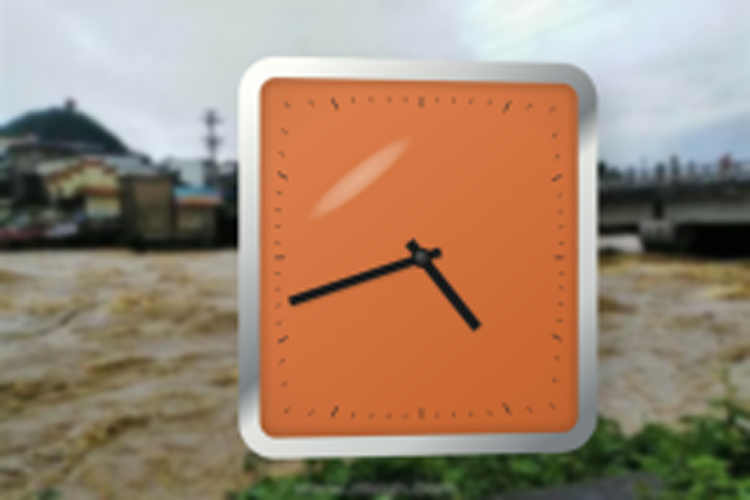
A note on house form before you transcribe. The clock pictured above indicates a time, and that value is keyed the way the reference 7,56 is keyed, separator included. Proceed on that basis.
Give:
4,42
